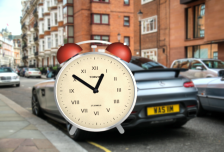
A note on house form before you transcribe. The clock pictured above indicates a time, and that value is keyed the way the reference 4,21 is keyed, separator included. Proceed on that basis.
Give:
12,51
